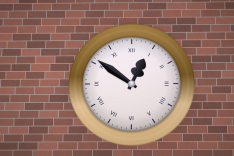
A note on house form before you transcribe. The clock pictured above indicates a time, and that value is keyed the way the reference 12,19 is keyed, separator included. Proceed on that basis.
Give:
12,51
